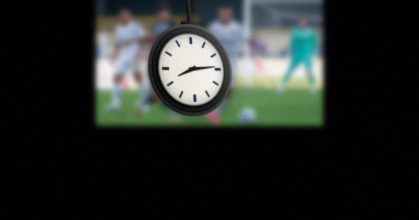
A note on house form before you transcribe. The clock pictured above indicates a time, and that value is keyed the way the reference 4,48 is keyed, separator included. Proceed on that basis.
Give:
8,14
